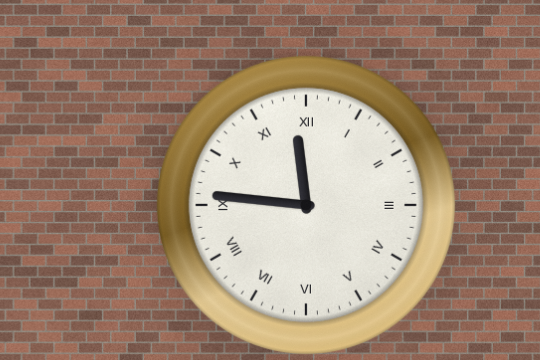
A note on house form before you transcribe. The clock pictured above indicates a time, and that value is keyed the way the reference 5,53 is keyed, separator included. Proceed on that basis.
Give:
11,46
